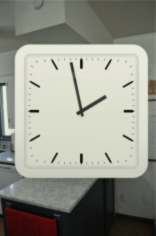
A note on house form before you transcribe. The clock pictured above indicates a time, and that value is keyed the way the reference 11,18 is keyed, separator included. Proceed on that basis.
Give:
1,58
